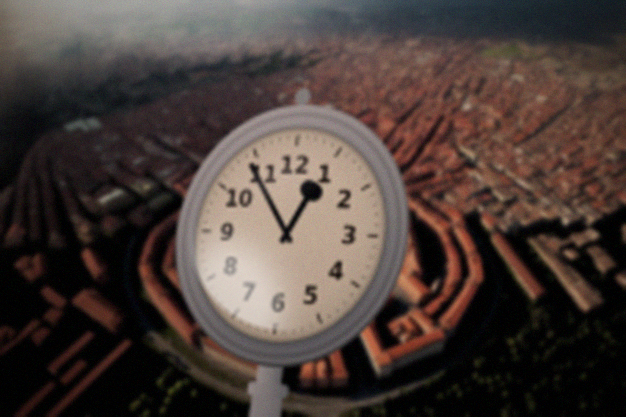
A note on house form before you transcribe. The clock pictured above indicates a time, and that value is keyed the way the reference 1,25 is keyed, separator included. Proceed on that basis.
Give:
12,54
